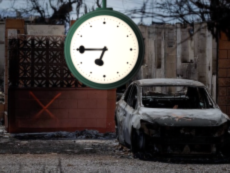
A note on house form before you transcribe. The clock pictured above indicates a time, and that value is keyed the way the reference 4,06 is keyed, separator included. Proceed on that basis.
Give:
6,45
